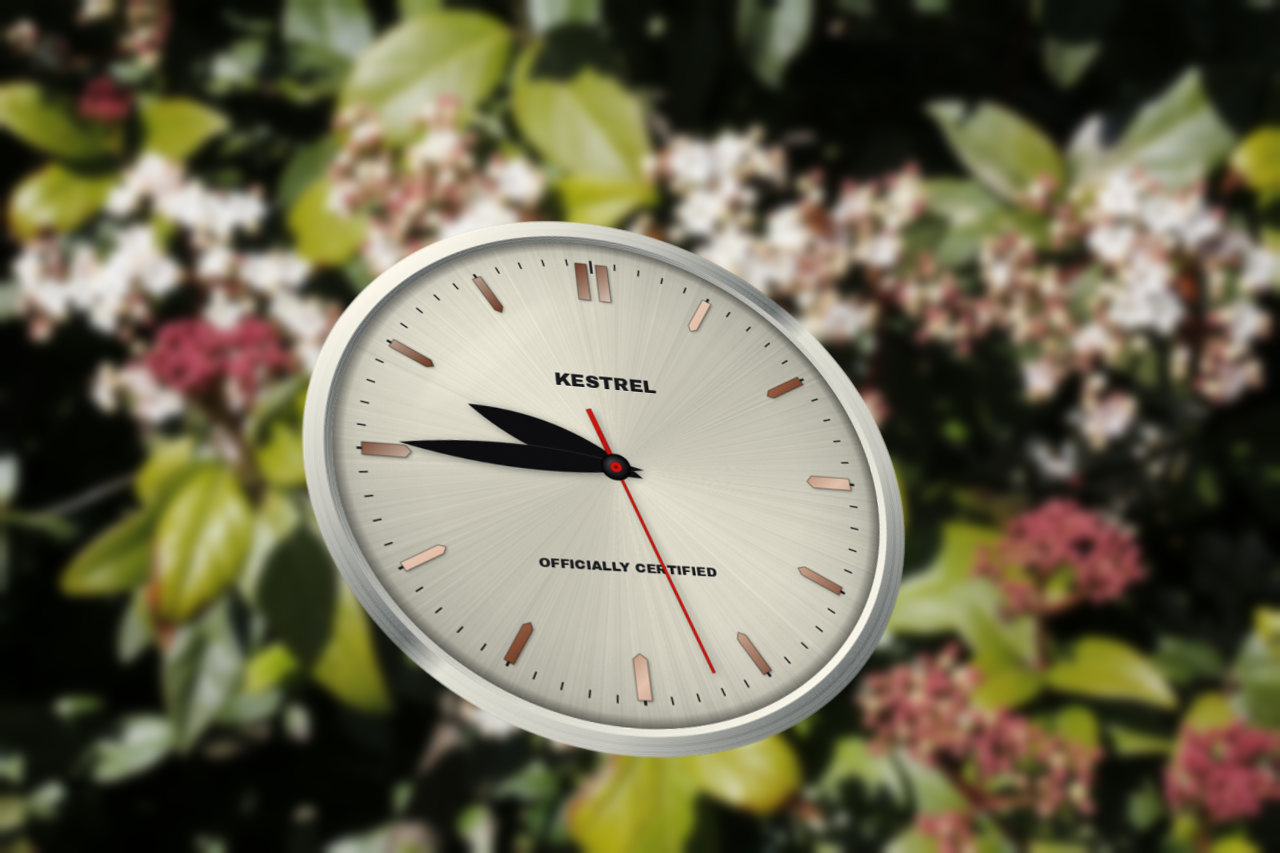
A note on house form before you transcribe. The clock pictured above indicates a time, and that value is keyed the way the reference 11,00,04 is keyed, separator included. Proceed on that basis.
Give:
9,45,27
